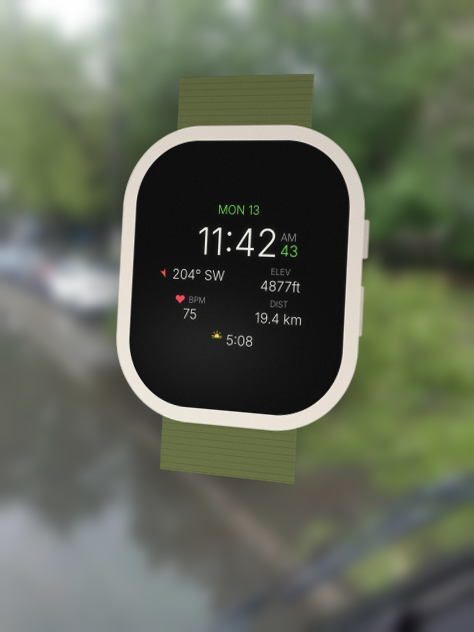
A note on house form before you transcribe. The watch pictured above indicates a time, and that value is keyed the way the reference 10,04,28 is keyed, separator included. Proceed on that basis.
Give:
11,42,43
